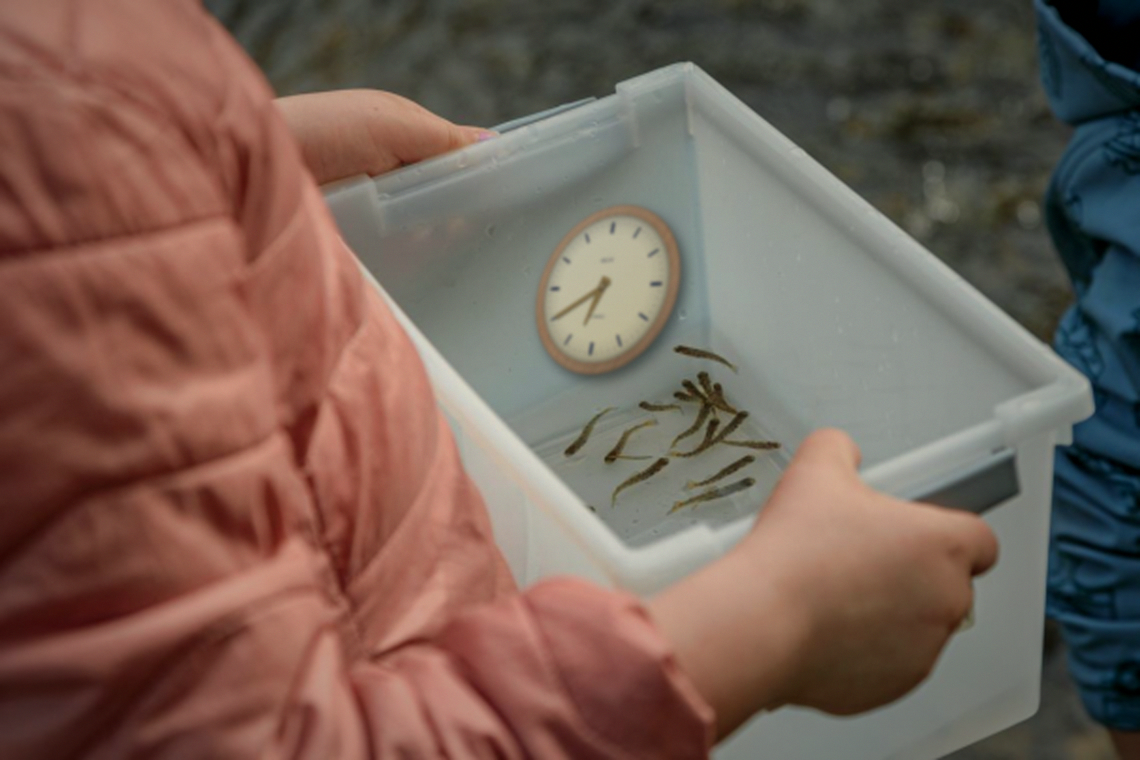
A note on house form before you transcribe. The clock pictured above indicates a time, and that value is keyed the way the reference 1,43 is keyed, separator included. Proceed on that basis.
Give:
6,40
